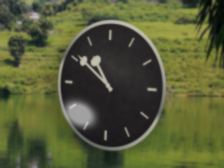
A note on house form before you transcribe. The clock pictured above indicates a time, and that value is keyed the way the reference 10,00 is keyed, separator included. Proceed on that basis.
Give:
10,51
